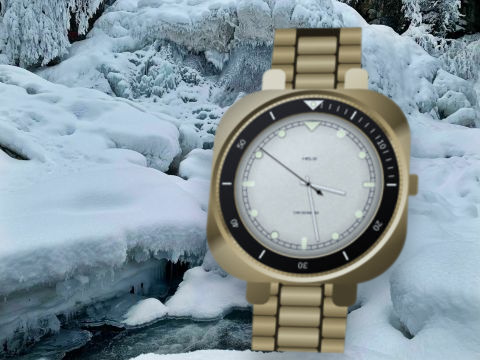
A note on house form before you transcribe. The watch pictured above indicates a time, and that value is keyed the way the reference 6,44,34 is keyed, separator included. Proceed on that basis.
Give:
3,27,51
